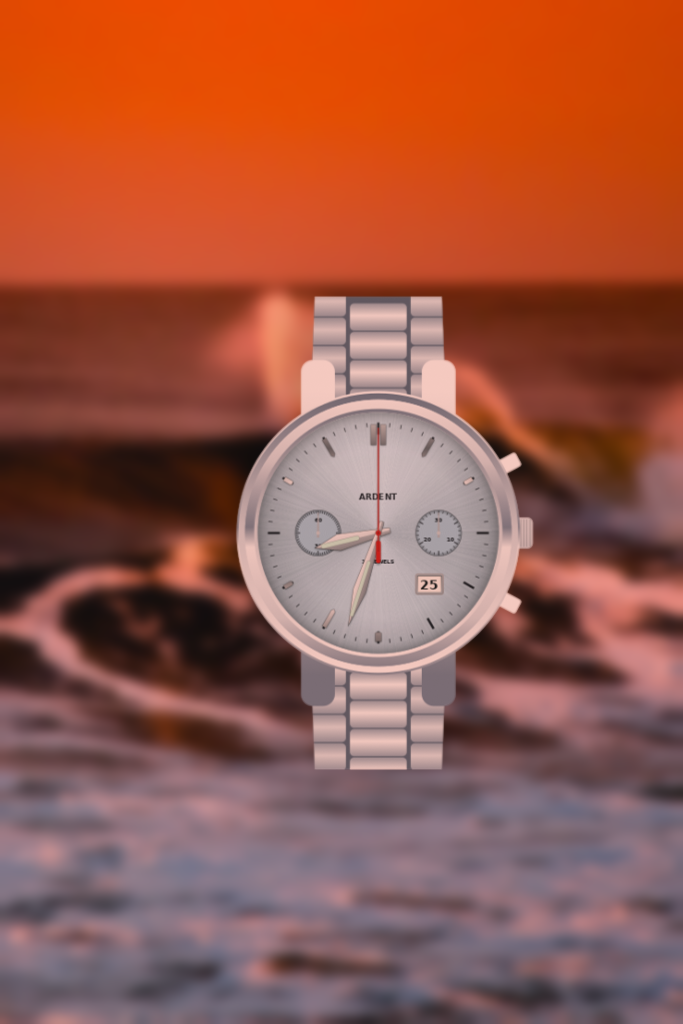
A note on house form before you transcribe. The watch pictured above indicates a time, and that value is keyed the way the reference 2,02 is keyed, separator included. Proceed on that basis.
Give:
8,33
